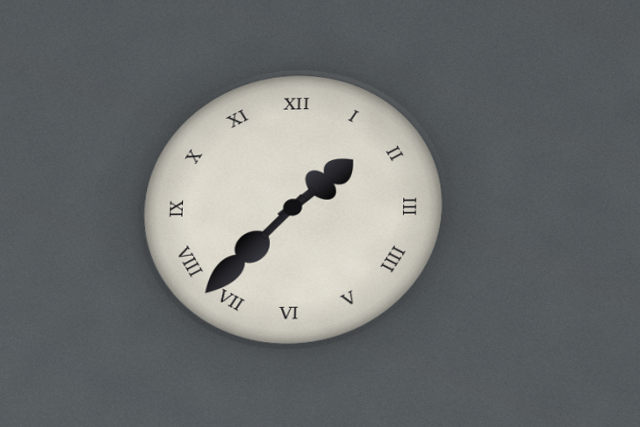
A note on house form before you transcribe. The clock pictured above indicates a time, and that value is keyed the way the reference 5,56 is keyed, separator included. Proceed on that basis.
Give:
1,37
